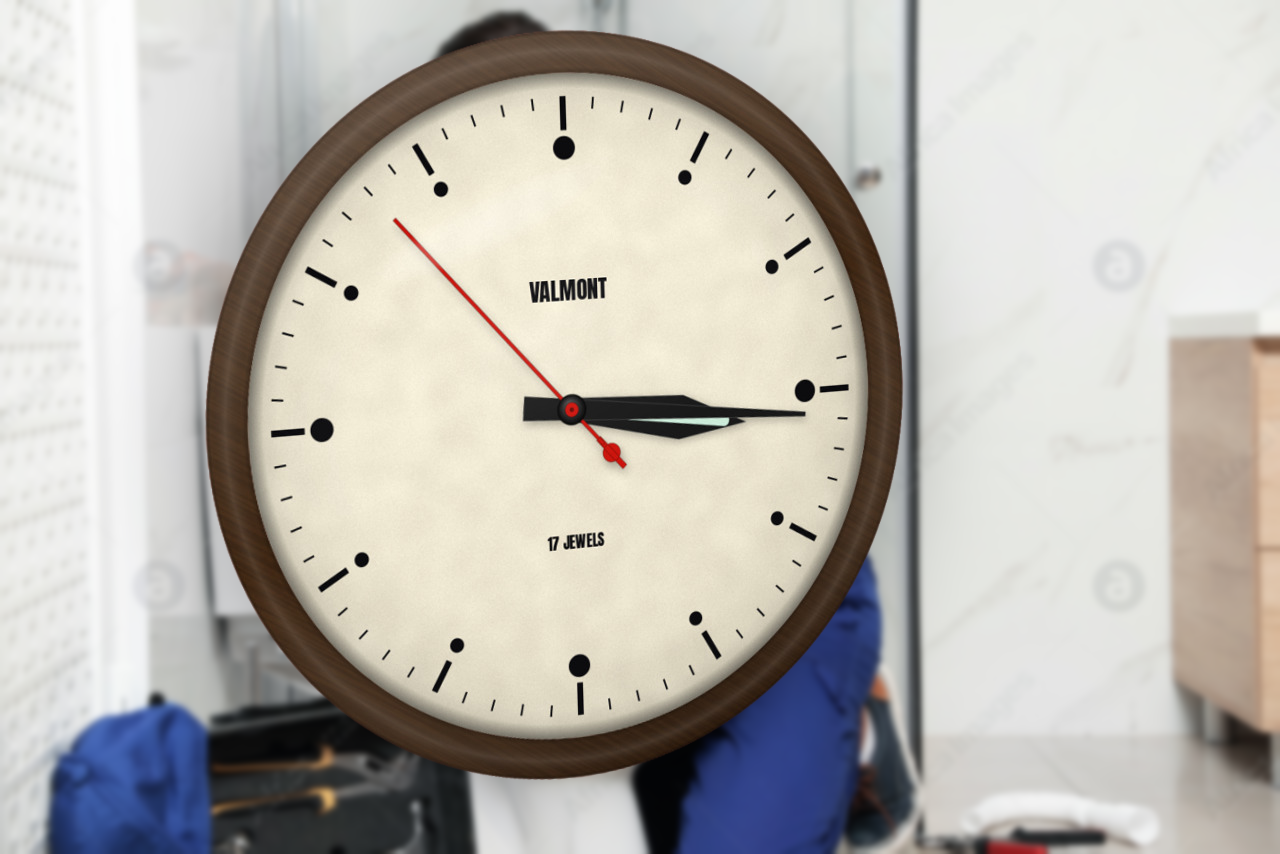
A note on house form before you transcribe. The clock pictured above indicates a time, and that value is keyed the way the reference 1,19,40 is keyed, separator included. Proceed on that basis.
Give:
3,15,53
